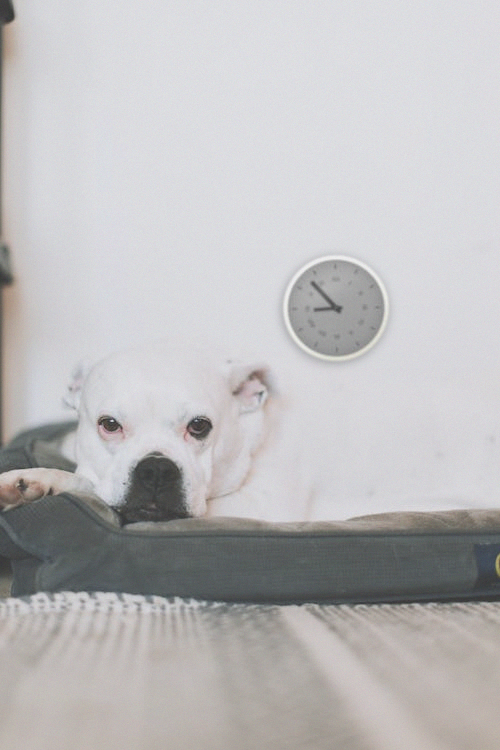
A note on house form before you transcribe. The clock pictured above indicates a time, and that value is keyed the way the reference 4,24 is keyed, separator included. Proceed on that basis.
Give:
8,53
